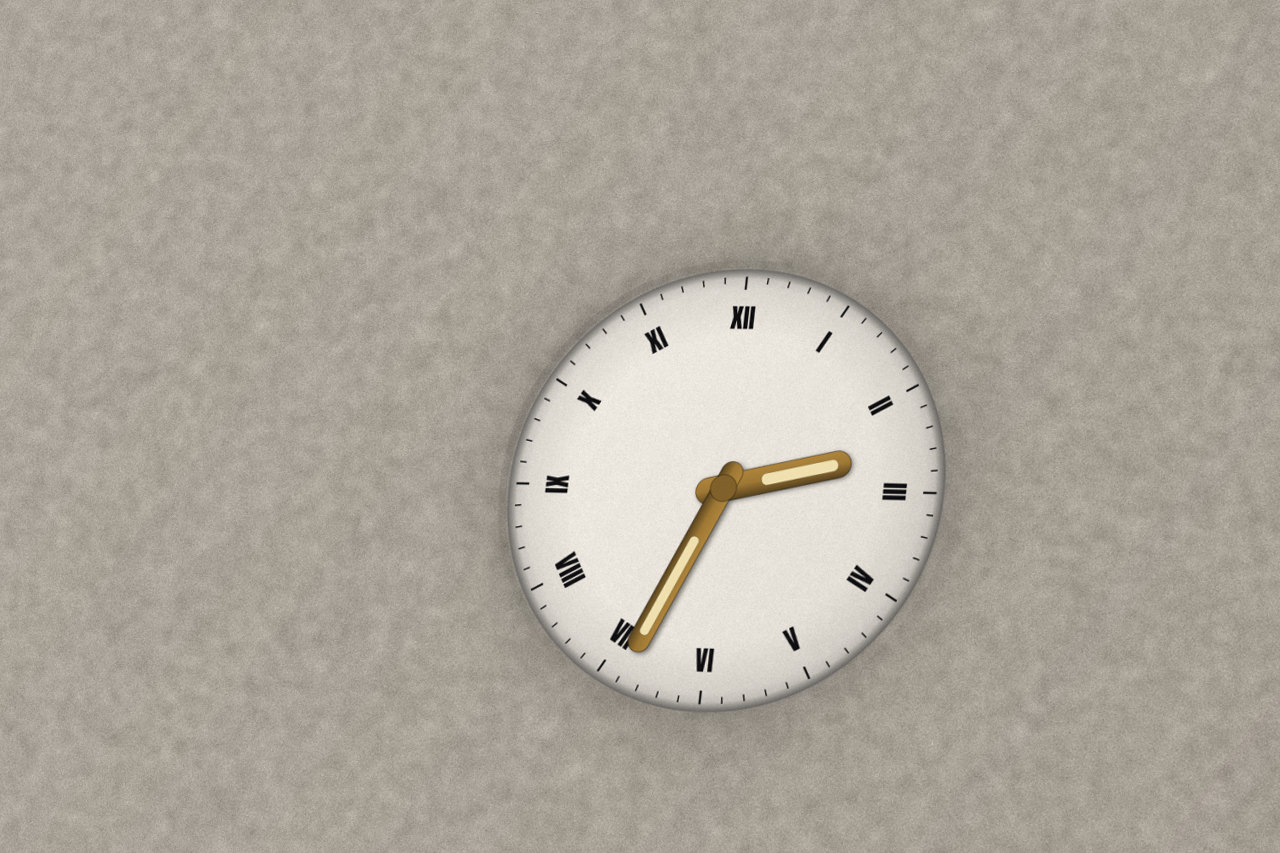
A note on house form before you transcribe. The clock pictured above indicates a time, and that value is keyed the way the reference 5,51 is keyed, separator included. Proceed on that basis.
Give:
2,34
